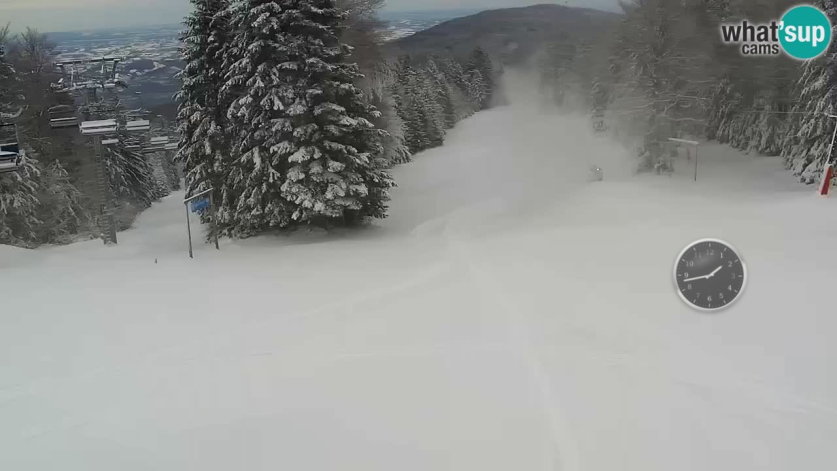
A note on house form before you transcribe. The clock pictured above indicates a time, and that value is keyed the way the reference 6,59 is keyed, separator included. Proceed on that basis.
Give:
1,43
